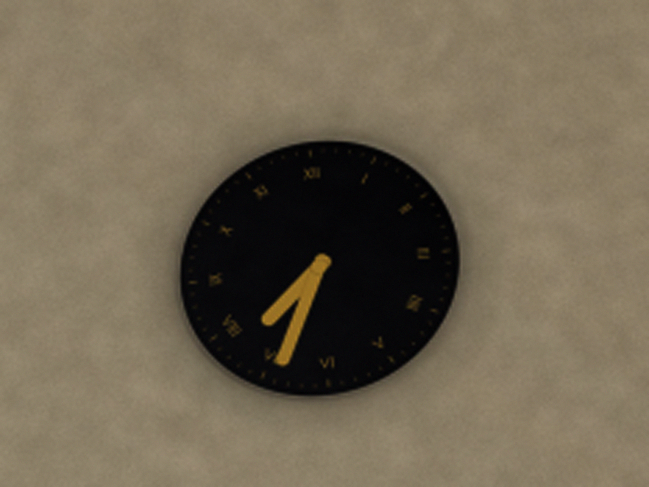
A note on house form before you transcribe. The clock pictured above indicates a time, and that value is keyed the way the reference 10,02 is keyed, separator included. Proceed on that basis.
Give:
7,34
